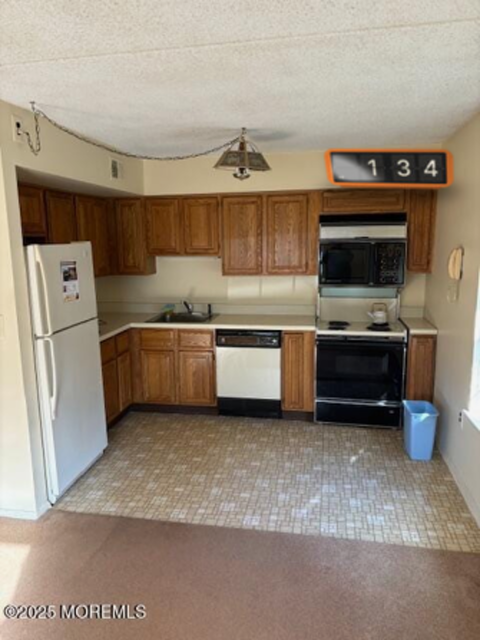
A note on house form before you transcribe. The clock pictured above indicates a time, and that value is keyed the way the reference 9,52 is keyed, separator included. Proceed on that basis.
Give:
1,34
